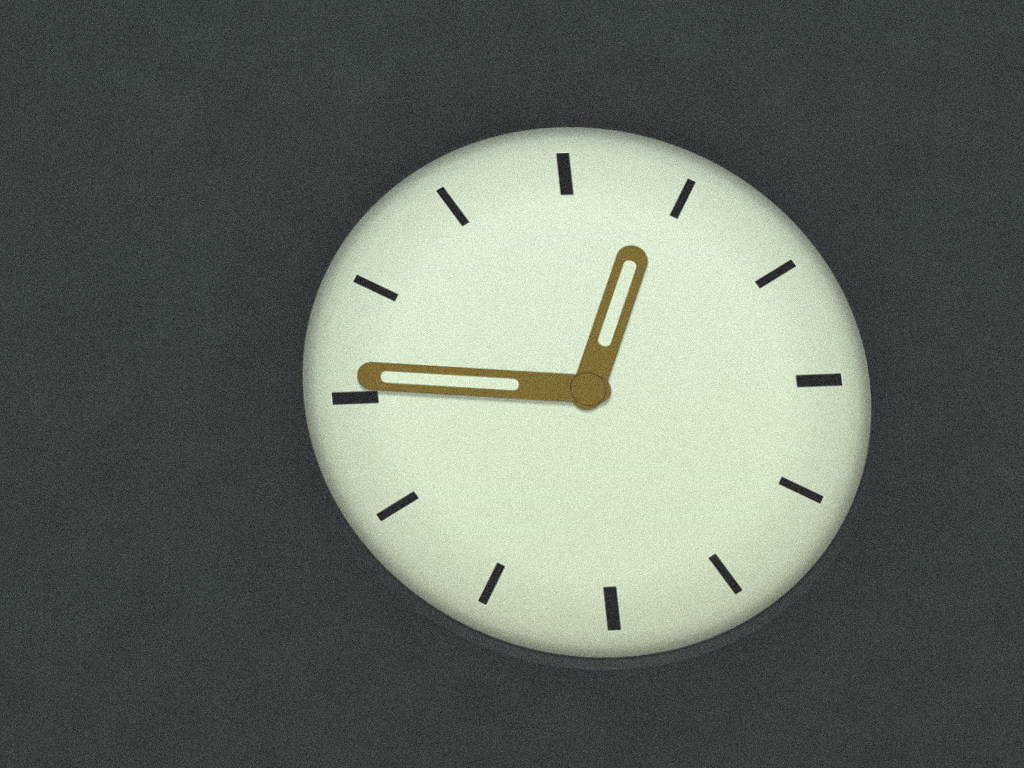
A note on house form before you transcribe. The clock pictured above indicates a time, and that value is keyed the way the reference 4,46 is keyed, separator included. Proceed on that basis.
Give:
12,46
